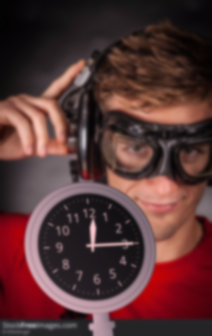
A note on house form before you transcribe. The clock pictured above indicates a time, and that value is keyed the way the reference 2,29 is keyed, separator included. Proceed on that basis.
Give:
12,15
